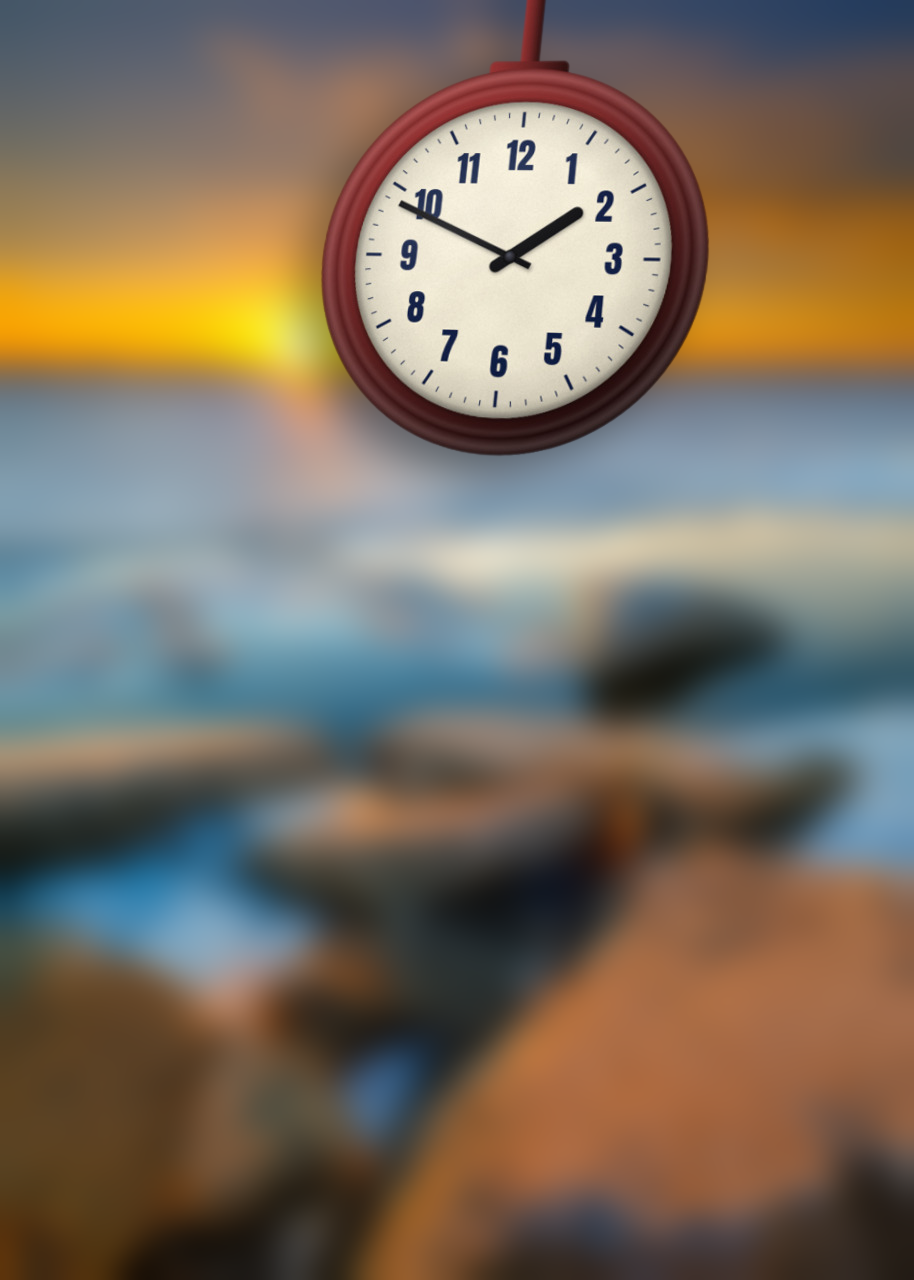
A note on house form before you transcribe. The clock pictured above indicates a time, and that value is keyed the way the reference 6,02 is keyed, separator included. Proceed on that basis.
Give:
1,49
